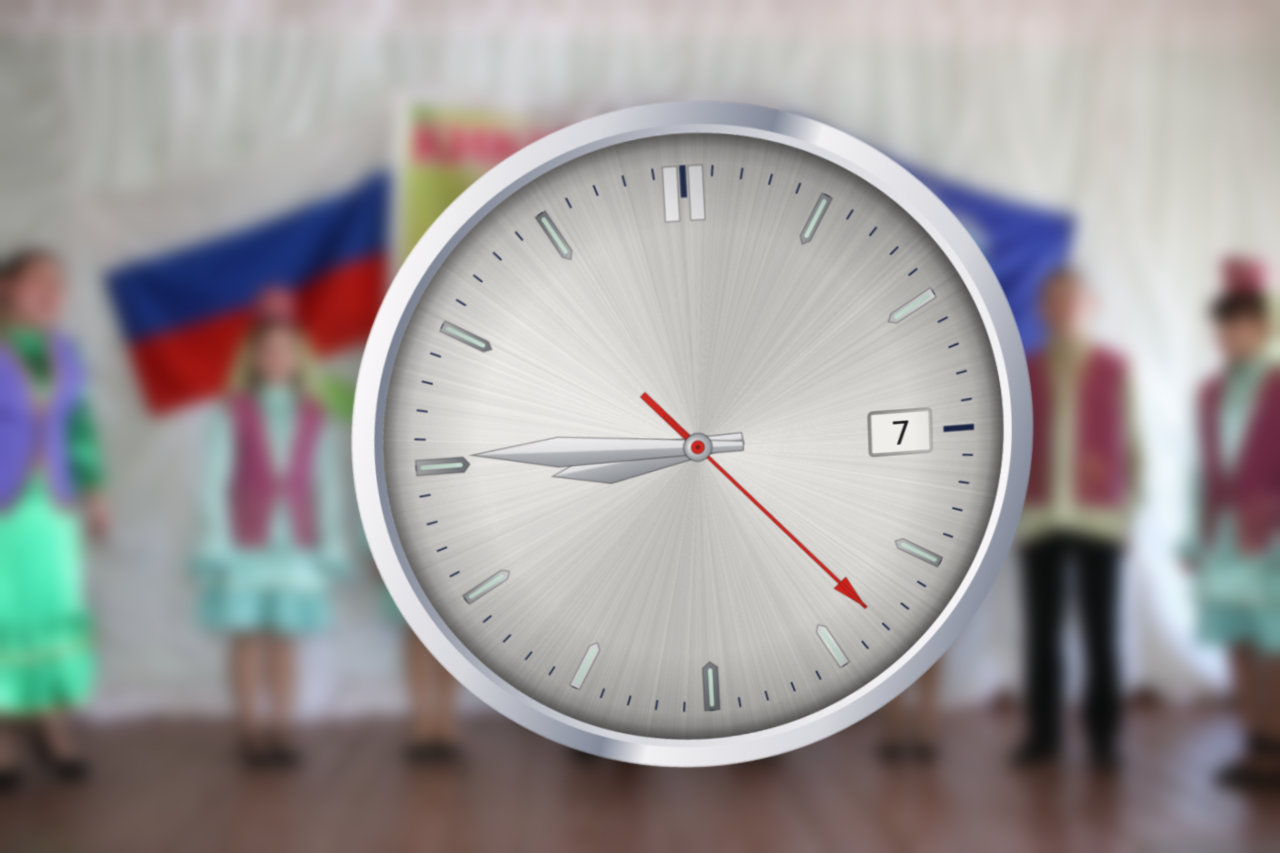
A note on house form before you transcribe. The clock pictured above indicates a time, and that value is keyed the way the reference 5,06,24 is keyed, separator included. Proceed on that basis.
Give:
8,45,23
